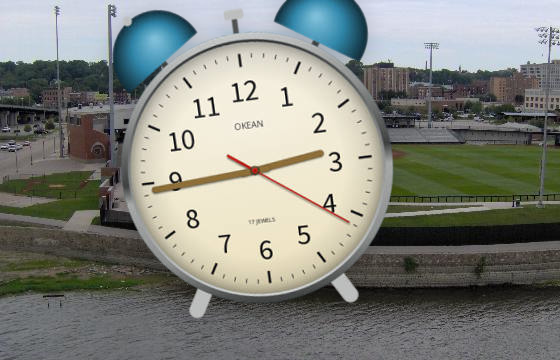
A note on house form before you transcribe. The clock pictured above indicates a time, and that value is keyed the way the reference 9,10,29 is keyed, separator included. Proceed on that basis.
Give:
2,44,21
